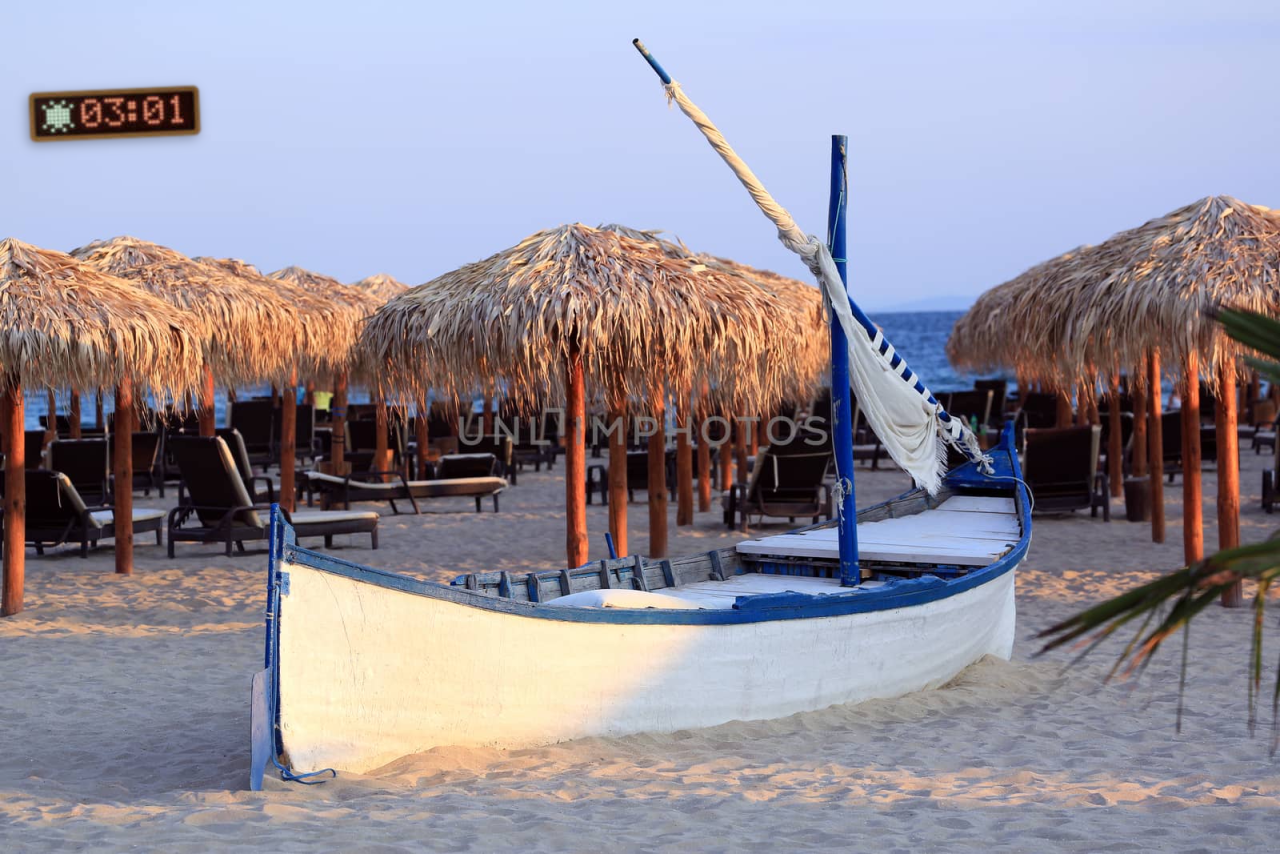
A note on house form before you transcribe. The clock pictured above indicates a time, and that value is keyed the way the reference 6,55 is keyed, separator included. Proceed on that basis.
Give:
3,01
